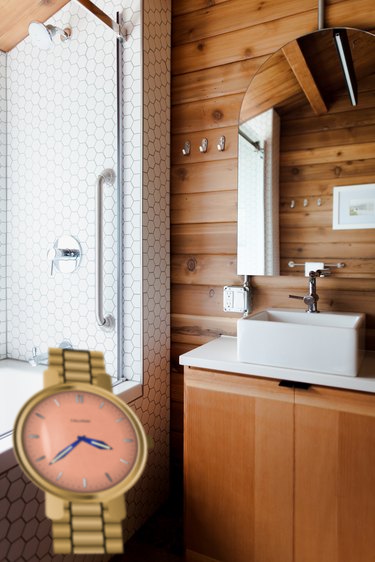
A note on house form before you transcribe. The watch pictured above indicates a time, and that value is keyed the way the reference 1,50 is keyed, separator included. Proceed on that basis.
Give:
3,38
